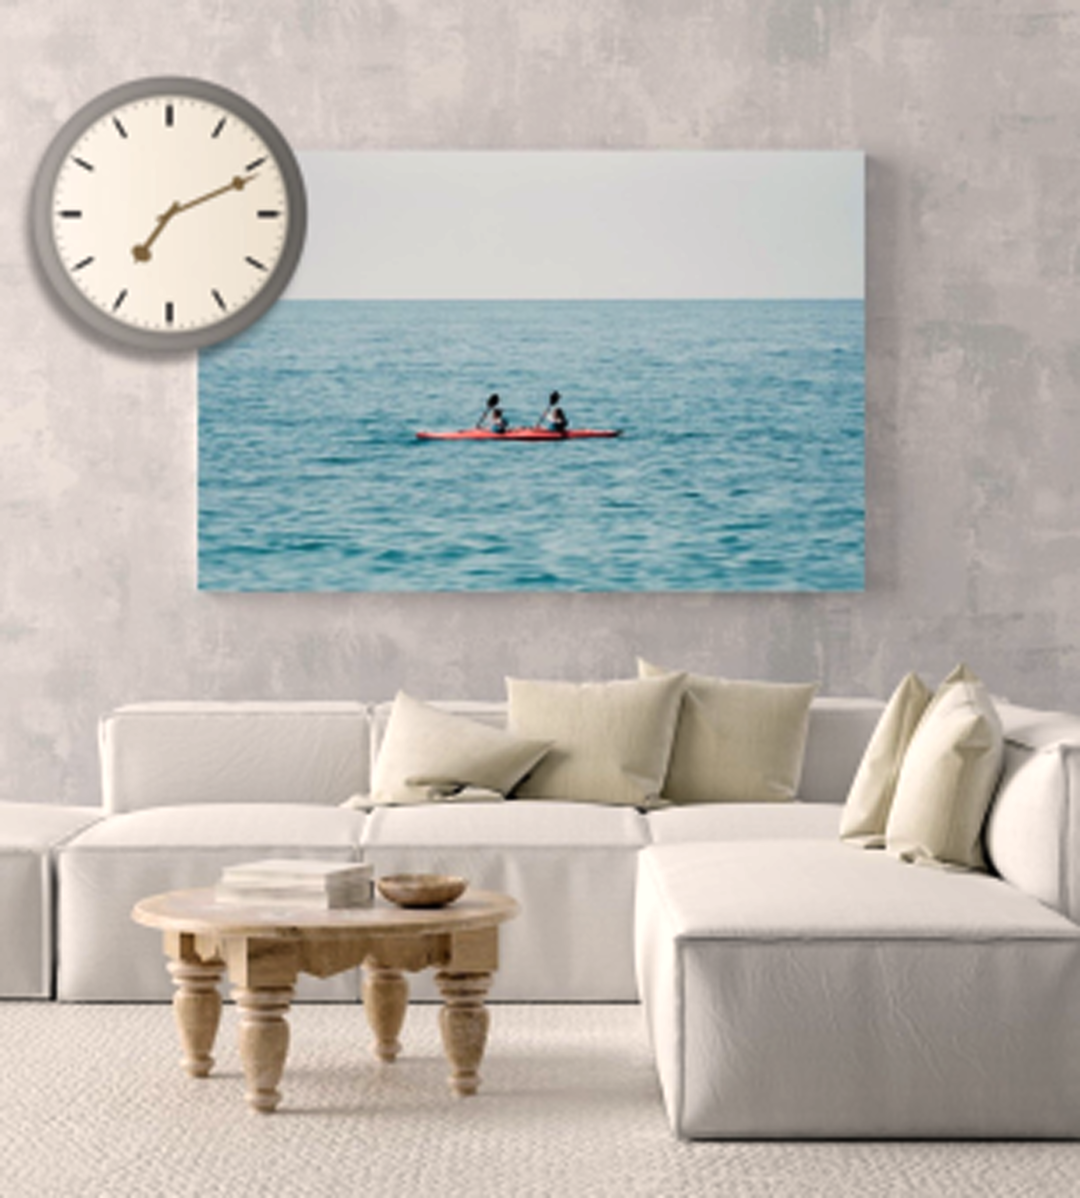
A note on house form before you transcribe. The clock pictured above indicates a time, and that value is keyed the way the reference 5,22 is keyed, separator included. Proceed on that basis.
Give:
7,11
